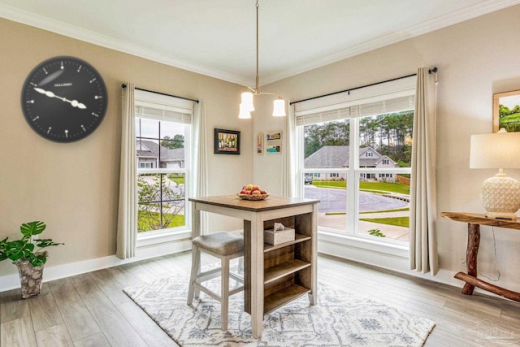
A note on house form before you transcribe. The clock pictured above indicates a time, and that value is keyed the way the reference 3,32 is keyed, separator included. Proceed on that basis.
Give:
3,49
